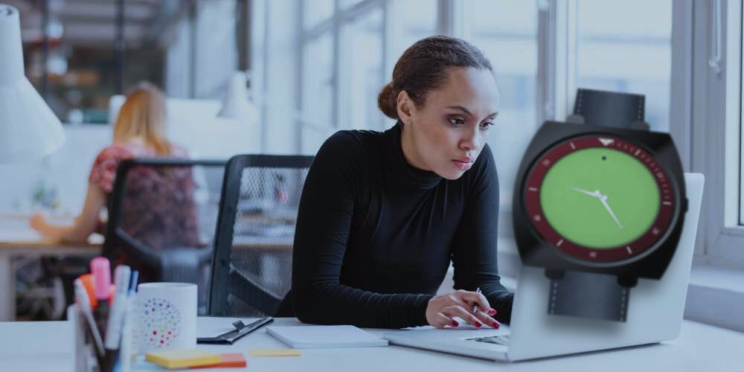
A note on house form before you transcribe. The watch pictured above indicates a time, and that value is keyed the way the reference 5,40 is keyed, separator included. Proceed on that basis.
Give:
9,24
